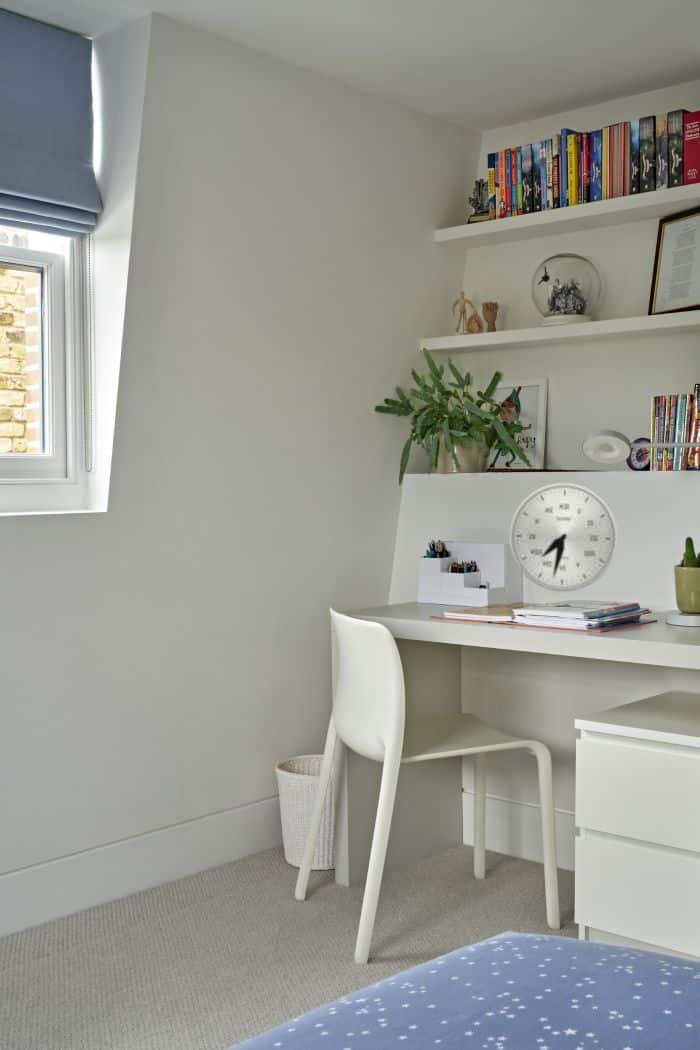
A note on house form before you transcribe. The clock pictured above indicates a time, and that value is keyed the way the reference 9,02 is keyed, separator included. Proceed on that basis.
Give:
7,32
